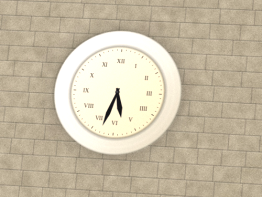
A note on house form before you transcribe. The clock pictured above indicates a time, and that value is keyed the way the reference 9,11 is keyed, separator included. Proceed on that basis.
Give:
5,33
